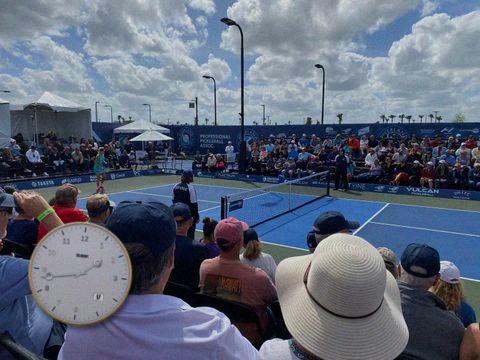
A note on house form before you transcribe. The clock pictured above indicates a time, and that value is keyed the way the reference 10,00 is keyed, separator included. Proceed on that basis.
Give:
1,43
